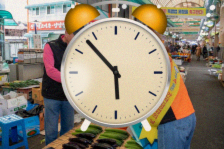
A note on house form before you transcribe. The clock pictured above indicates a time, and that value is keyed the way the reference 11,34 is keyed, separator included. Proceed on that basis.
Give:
5,53
